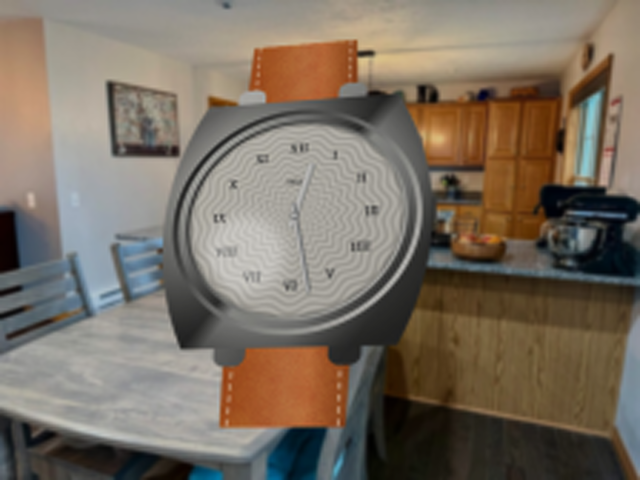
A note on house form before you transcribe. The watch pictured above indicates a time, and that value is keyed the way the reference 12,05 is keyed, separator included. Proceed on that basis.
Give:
12,28
